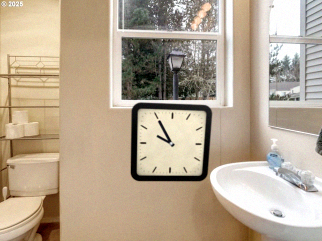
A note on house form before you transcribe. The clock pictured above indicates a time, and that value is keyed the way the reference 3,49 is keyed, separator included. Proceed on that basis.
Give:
9,55
